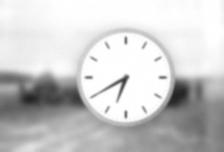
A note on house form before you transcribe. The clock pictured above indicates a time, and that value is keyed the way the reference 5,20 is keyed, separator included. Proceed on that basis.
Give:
6,40
